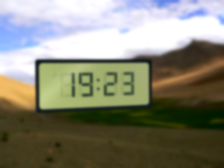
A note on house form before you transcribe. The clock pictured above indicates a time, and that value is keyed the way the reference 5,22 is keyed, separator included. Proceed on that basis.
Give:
19,23
